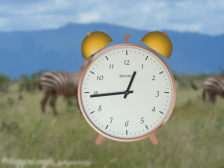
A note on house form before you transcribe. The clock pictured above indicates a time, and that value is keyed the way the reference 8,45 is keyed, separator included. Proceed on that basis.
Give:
12,44
